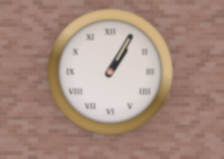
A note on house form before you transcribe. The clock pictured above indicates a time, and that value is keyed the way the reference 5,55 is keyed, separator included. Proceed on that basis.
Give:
1,05
